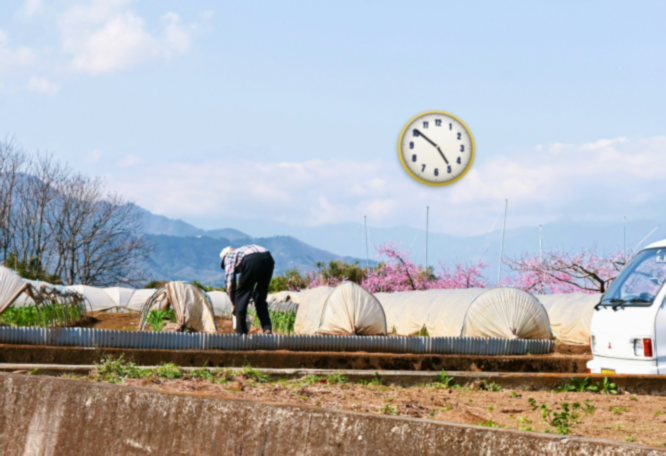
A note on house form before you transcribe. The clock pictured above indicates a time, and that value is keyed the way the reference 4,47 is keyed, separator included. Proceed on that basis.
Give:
4,51
